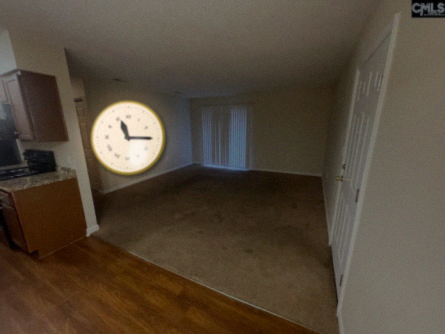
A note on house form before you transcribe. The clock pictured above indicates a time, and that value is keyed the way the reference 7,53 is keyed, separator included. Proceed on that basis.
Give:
11,15
